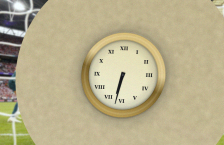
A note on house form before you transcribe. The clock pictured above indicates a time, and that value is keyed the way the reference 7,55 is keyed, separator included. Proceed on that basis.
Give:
6,32
